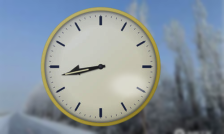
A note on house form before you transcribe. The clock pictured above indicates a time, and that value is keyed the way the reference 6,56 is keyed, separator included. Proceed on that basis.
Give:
8,43
